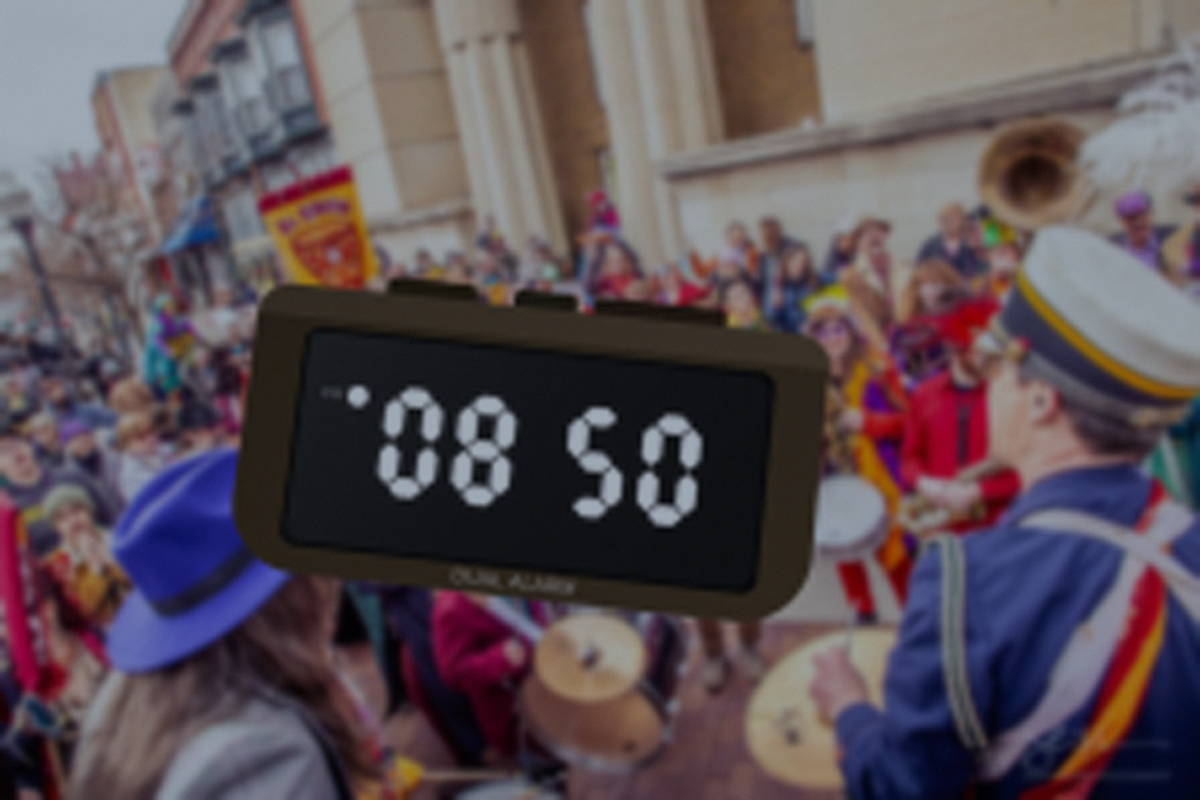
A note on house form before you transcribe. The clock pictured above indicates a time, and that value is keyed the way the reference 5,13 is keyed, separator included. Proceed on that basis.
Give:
8,50
